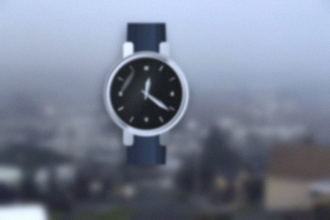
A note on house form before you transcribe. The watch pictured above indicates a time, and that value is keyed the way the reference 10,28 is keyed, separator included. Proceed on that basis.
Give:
12,21
